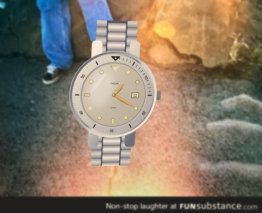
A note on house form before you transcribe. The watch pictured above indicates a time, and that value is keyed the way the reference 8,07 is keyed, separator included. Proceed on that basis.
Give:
1,20
